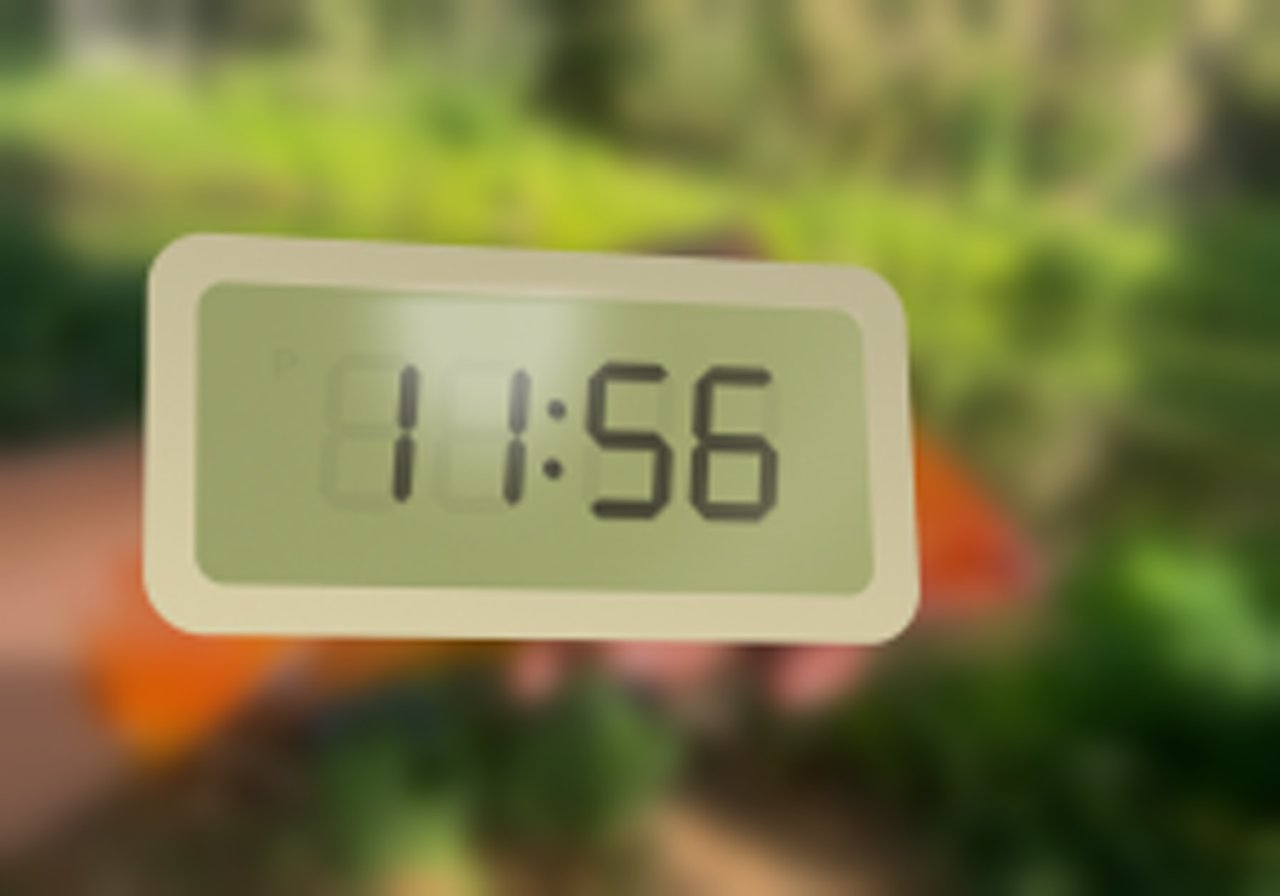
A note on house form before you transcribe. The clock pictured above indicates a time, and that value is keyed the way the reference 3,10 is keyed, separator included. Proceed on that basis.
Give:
11,56
